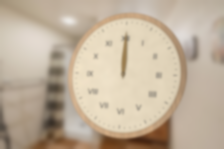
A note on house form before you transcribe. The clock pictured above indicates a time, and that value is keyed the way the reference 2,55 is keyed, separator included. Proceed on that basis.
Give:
12,00
